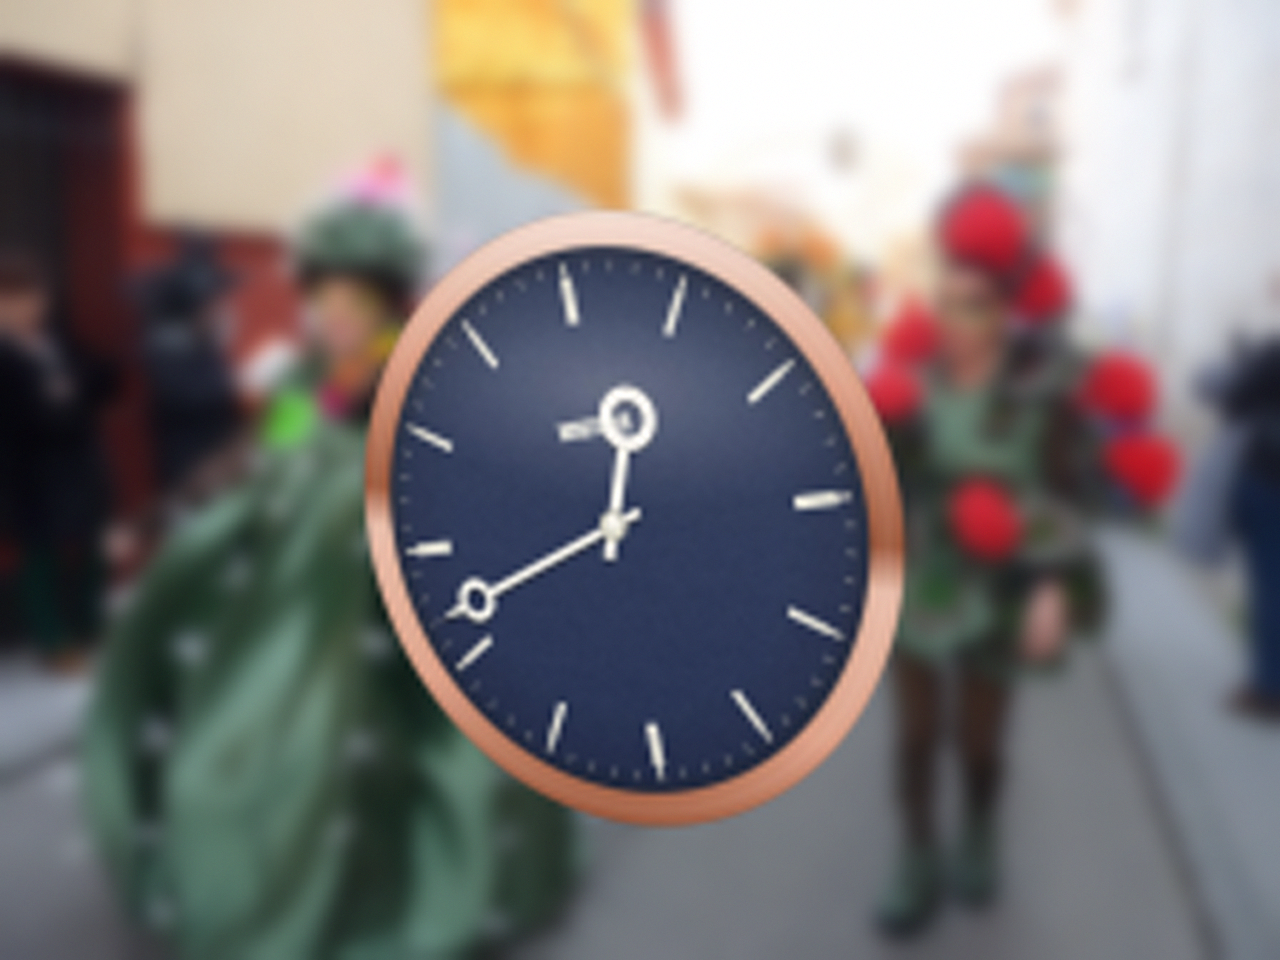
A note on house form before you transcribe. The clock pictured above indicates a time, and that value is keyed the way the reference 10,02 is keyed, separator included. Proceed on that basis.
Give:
12,42
